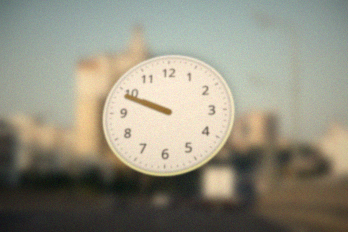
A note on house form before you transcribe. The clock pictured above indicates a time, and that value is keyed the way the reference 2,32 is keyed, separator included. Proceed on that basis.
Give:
9,49
